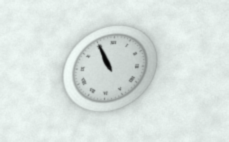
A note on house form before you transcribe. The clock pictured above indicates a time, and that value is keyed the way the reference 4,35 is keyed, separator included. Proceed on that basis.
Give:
10,55
